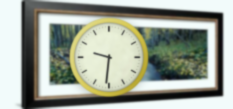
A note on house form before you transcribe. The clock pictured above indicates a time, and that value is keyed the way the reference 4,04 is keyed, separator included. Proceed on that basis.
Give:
9,31
